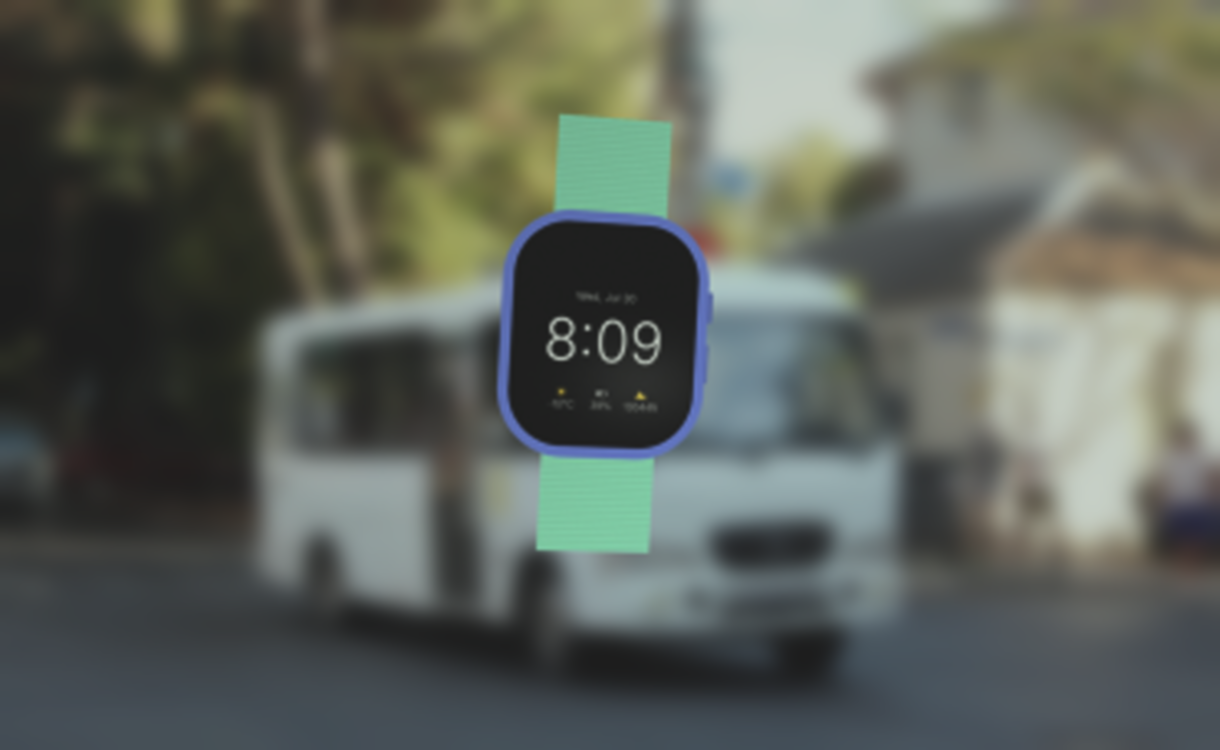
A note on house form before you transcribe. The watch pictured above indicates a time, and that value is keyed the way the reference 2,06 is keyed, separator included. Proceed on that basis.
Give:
8,09
